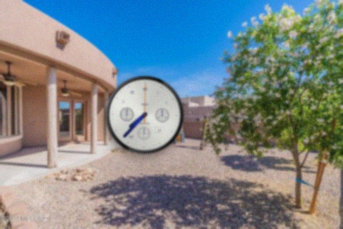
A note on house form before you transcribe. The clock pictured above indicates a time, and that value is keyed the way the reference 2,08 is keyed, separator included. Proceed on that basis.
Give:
7,37
